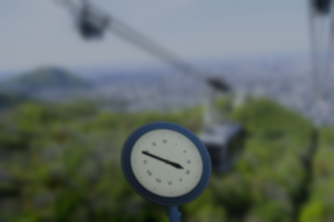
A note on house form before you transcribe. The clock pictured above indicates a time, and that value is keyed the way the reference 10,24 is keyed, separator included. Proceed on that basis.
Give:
3,49
